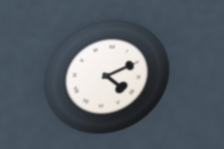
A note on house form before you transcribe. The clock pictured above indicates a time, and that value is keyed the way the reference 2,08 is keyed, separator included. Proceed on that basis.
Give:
4,10
